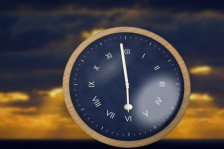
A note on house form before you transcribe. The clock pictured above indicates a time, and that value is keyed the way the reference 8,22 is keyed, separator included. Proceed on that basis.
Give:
5,59
